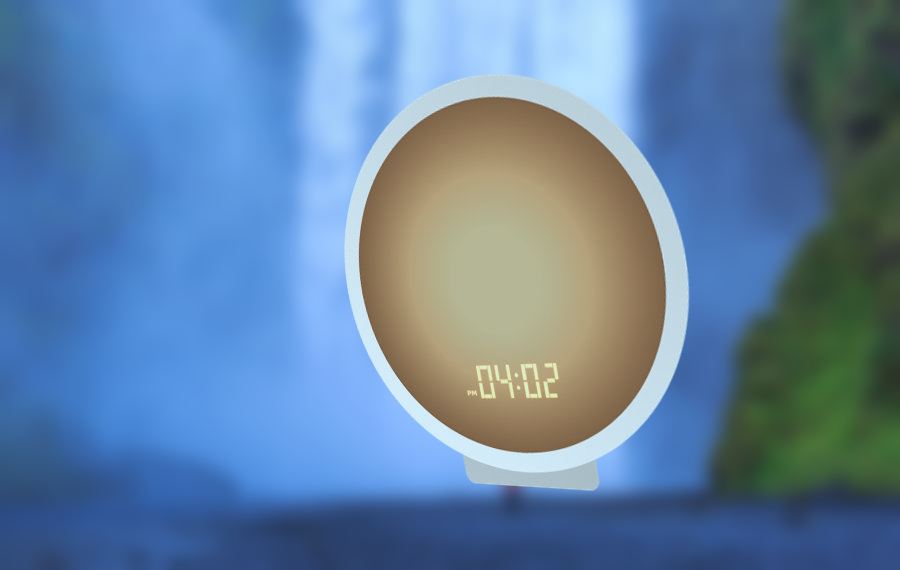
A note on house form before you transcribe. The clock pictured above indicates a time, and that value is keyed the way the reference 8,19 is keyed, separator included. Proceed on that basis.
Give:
4,02
